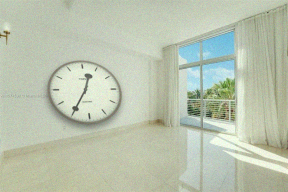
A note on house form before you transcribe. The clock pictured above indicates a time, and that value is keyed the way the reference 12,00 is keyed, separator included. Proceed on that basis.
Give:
12,35
